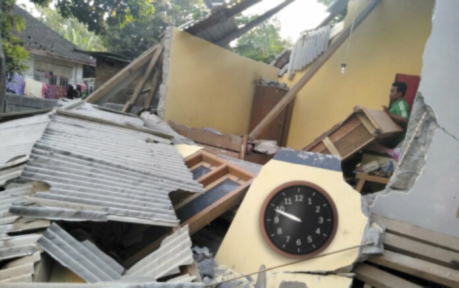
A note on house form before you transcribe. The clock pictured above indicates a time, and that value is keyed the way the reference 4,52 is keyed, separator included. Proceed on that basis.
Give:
9,49
